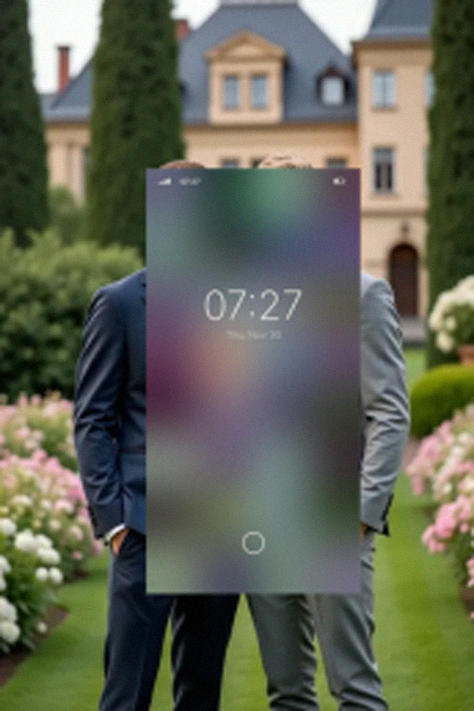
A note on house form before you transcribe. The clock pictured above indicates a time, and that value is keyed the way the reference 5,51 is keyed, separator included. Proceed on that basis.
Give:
7,27
